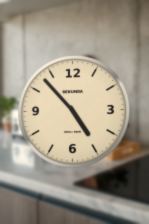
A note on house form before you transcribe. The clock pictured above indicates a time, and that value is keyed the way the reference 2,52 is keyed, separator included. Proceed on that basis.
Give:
4,53
